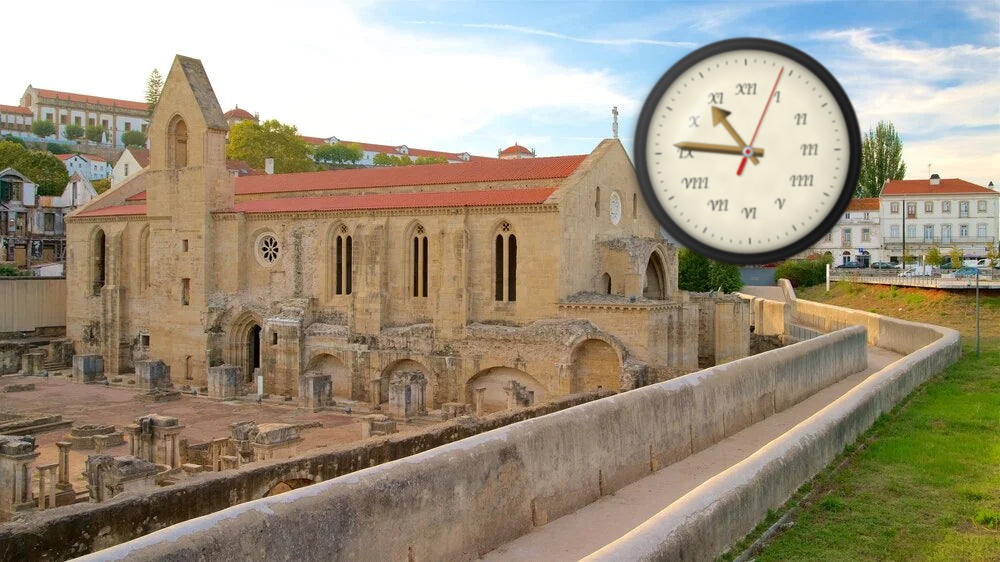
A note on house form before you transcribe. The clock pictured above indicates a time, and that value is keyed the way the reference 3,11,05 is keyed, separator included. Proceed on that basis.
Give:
10,46,04
